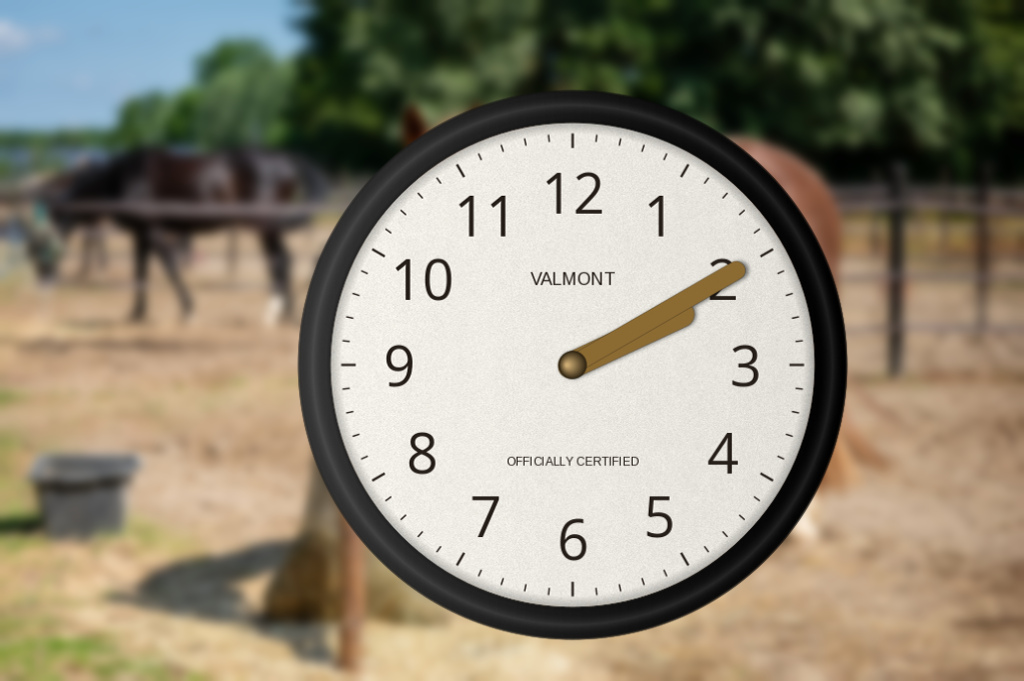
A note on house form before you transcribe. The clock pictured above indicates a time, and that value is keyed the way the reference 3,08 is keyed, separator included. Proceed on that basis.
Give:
2,10
